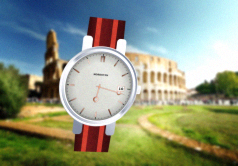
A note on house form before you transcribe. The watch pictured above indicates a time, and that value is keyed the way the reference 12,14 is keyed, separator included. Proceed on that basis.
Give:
6,17
